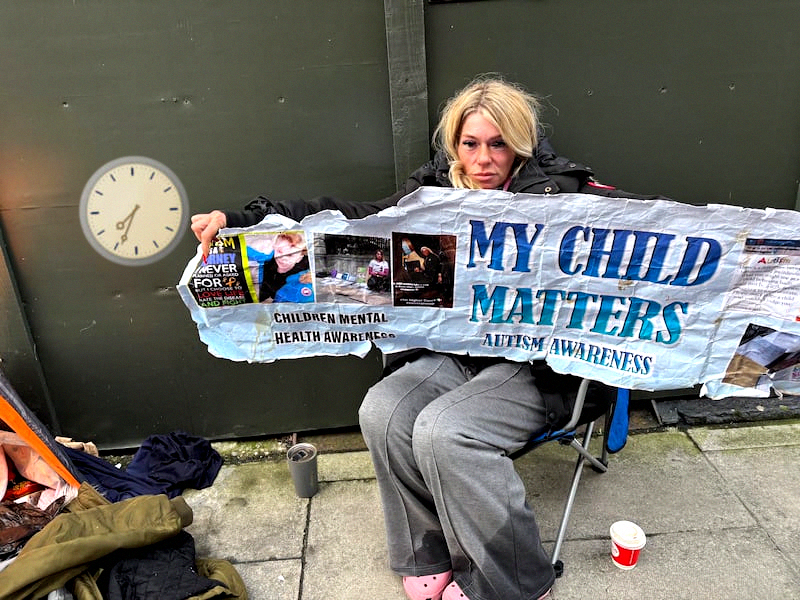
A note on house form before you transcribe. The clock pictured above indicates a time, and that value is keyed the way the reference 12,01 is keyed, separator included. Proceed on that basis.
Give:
7,34
